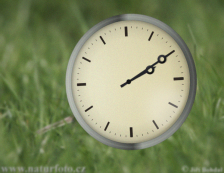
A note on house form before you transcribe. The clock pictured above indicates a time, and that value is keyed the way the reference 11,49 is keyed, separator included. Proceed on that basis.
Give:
2,10
